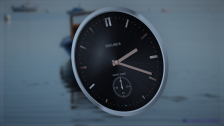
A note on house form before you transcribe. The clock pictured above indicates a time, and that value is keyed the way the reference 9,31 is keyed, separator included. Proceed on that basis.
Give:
2,19
